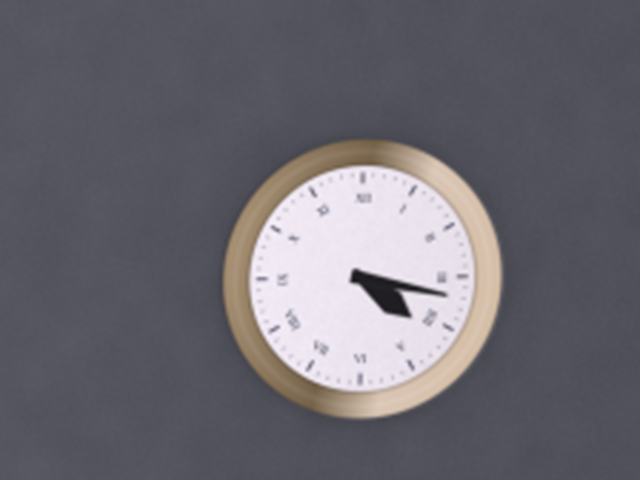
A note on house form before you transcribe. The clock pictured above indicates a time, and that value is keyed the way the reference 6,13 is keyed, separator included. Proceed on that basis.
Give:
4,17
